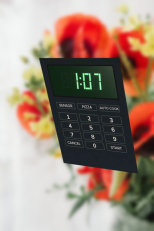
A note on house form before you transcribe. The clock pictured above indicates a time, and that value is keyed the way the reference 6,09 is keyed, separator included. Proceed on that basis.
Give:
1,07
